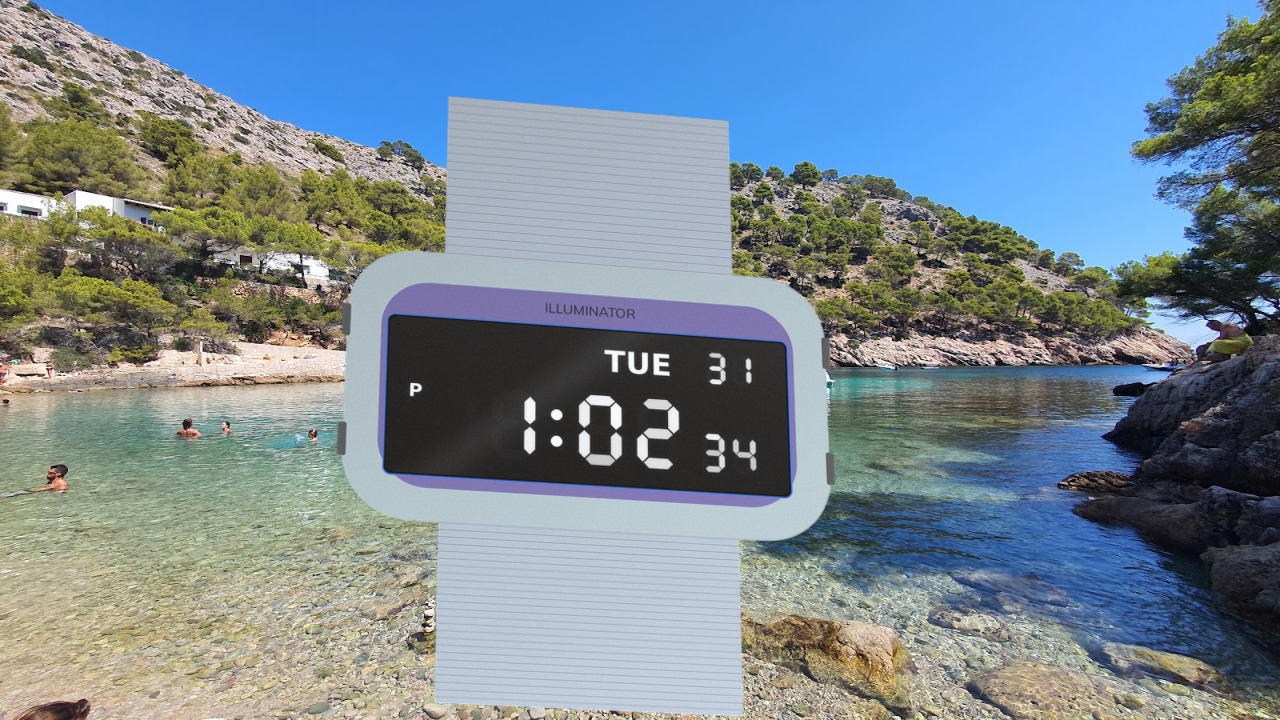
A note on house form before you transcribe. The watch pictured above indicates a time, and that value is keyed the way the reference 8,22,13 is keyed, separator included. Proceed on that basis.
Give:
1,02,34
